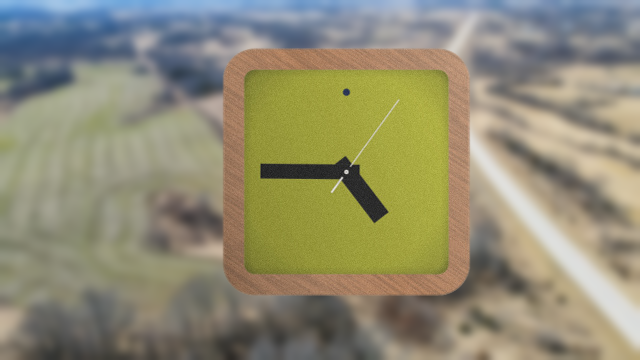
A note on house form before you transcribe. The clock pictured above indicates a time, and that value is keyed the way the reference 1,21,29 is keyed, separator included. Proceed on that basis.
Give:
4,45,06
